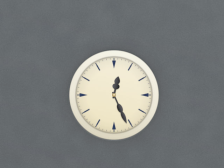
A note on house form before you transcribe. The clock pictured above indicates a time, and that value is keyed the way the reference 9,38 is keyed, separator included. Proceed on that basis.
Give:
12,26
